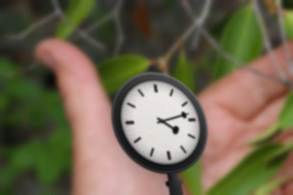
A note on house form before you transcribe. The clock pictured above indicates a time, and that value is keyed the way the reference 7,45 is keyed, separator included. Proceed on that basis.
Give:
4,13
